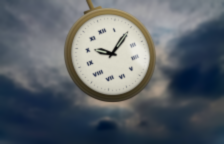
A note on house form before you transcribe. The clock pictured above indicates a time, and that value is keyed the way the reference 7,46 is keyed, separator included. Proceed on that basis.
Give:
10,10
